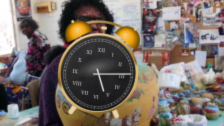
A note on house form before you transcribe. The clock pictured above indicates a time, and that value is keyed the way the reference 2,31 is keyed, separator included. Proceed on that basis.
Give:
5,14
